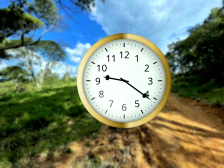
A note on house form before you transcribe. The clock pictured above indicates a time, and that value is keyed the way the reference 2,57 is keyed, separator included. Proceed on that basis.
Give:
9,21
